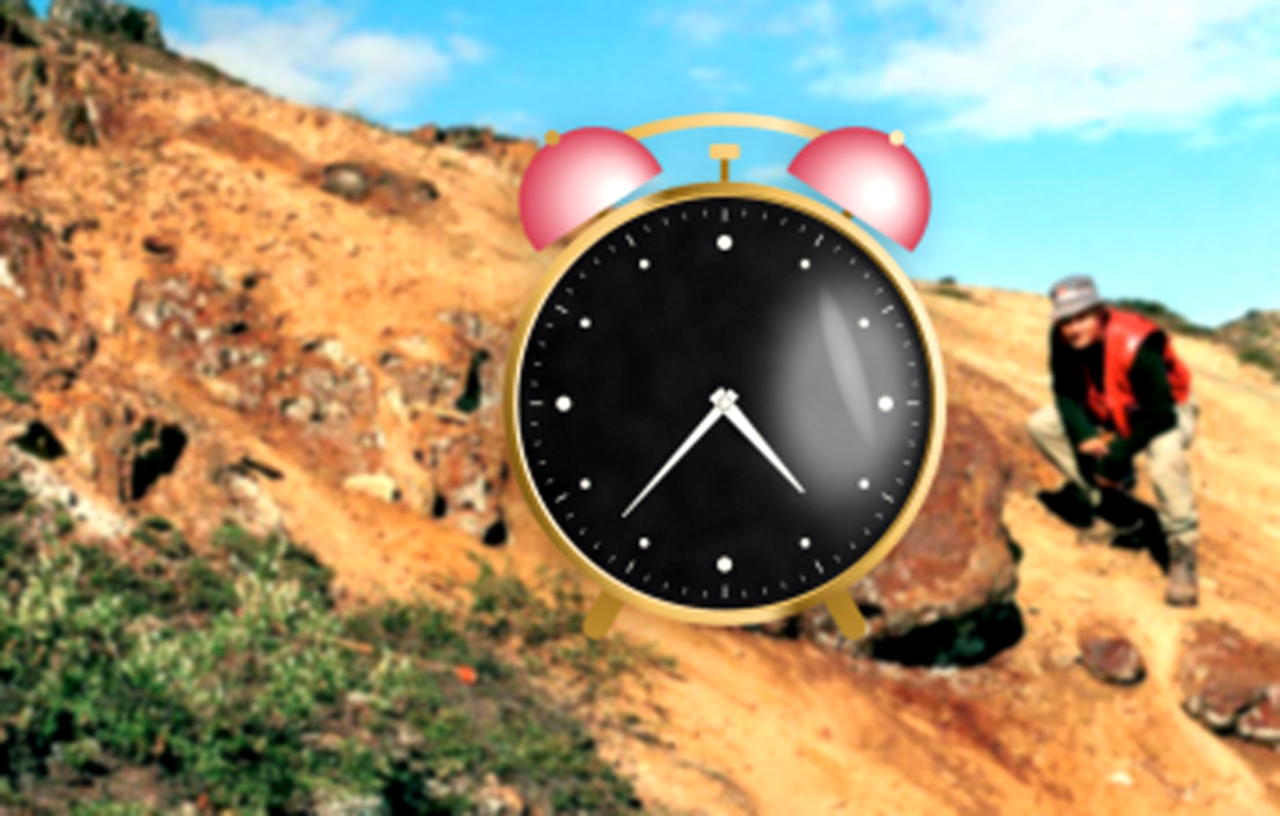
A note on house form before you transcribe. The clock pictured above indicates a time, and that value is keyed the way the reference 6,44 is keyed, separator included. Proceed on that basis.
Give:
4,37
